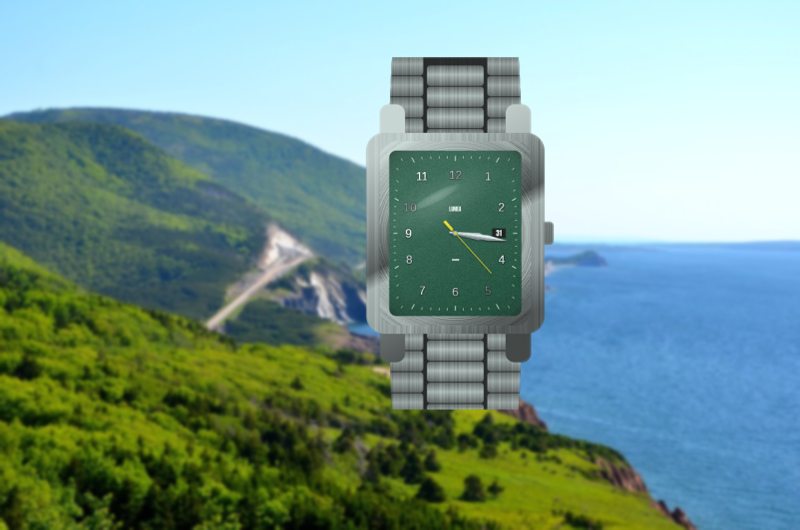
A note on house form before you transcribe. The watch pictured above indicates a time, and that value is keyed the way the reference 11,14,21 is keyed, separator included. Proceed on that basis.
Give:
3,16,23
